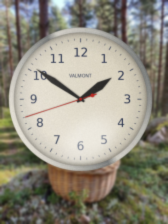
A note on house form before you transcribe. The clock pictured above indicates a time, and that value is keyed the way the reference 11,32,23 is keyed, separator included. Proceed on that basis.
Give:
1,50,42
